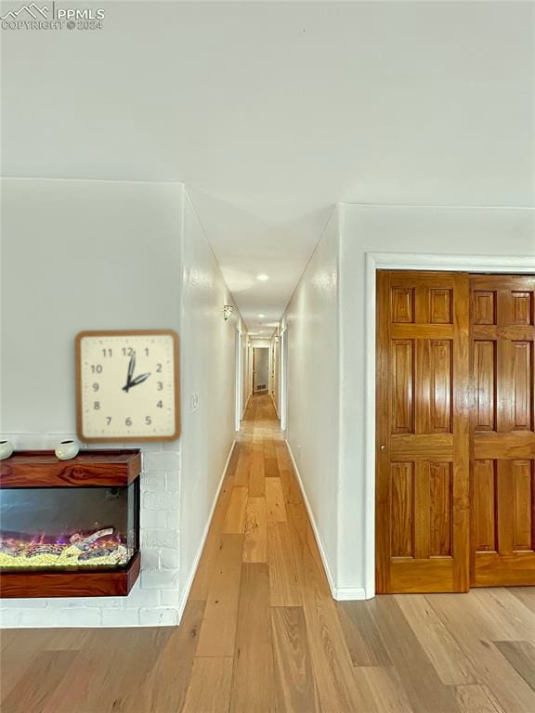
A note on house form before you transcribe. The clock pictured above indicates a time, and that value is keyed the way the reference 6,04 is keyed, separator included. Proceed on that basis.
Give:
2,02
